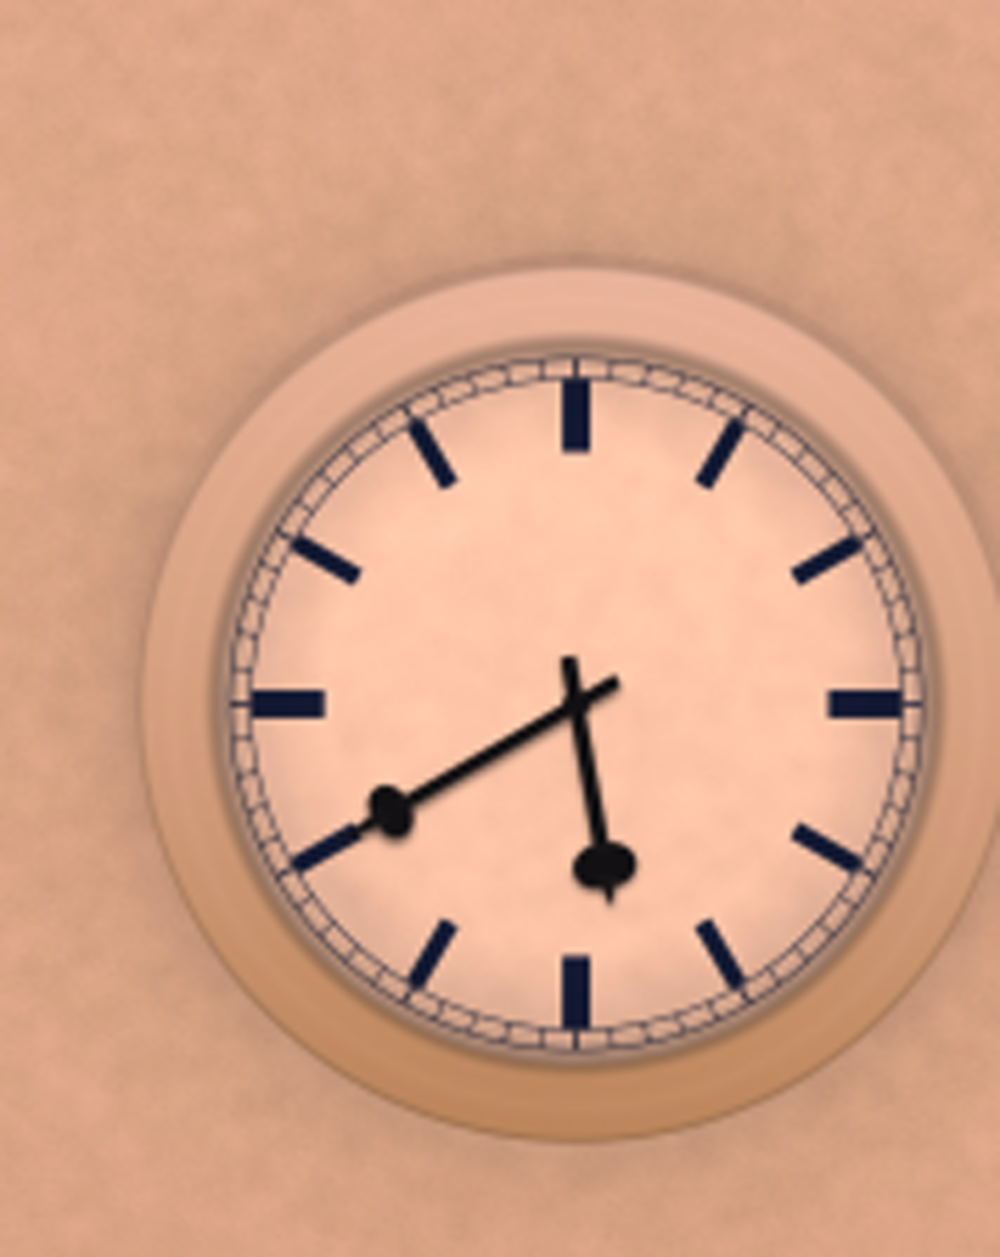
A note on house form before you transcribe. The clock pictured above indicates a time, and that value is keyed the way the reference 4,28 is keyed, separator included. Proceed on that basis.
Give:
5,40
